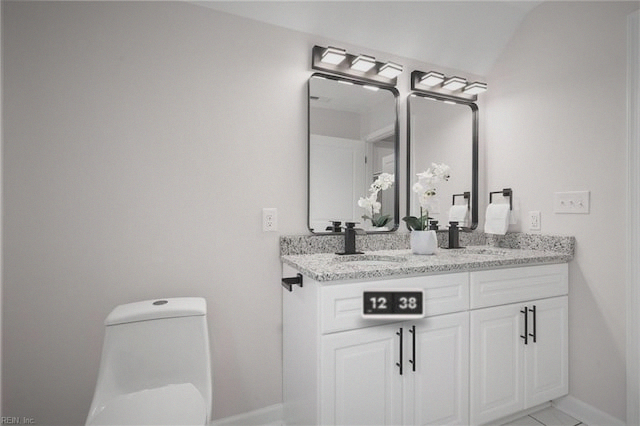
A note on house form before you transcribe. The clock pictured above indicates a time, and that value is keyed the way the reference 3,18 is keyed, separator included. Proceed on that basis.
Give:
12,38
